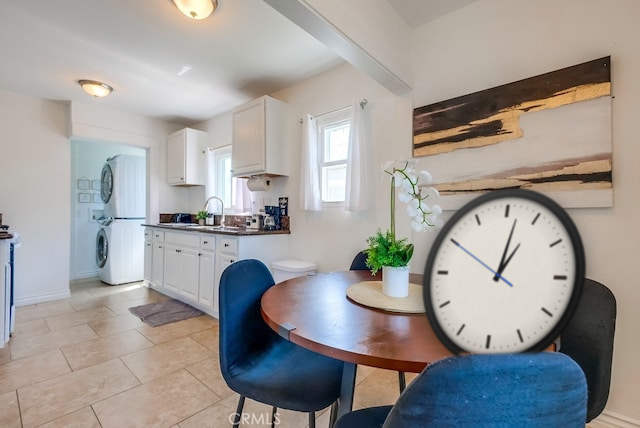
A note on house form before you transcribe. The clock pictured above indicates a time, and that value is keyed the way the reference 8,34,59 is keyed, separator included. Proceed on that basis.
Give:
1,01,50
